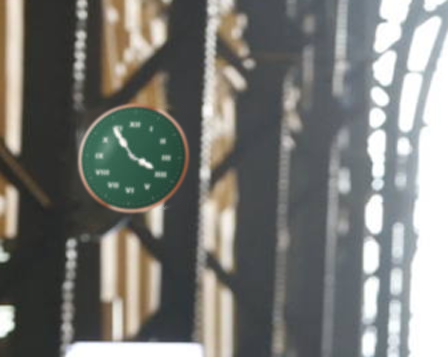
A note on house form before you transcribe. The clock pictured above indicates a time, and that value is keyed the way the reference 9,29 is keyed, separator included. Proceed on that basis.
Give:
3,54
